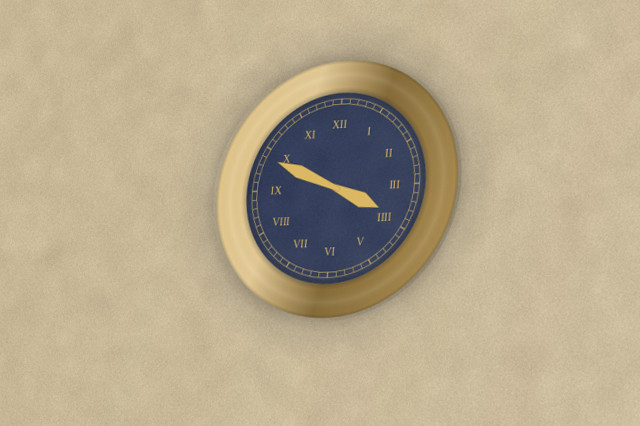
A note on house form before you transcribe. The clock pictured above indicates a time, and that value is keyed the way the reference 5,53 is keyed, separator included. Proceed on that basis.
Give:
3,49
